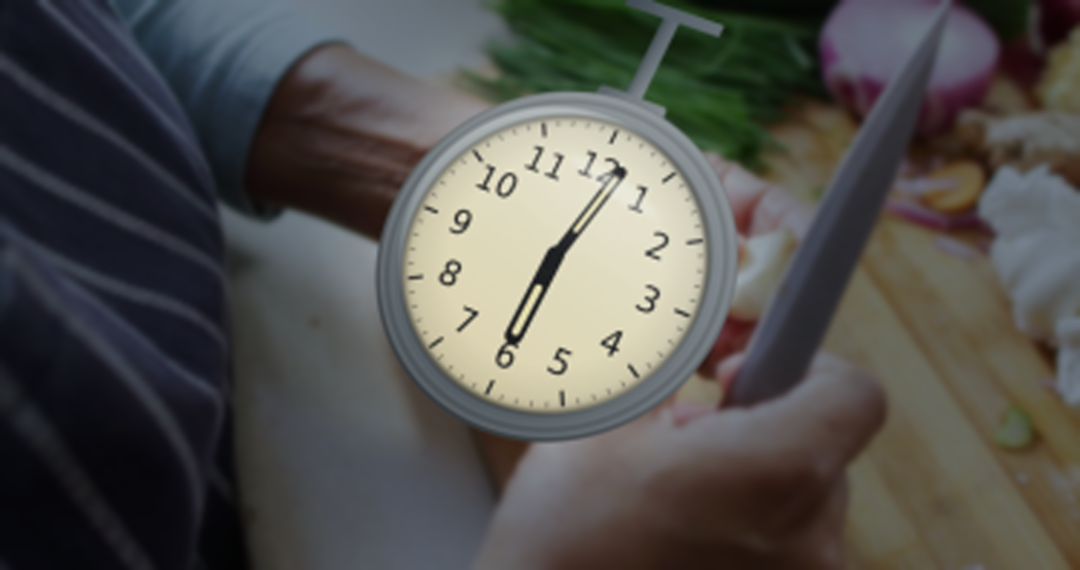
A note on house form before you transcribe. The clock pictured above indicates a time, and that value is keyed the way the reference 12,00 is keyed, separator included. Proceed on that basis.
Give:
6,02
